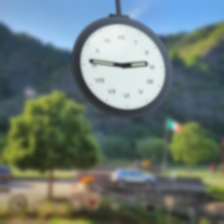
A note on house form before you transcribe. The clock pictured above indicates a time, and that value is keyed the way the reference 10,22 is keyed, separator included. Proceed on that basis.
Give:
2,46
